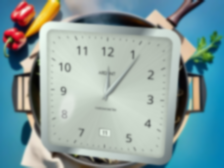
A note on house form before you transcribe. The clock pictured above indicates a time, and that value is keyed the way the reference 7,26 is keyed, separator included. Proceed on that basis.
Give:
12,06
